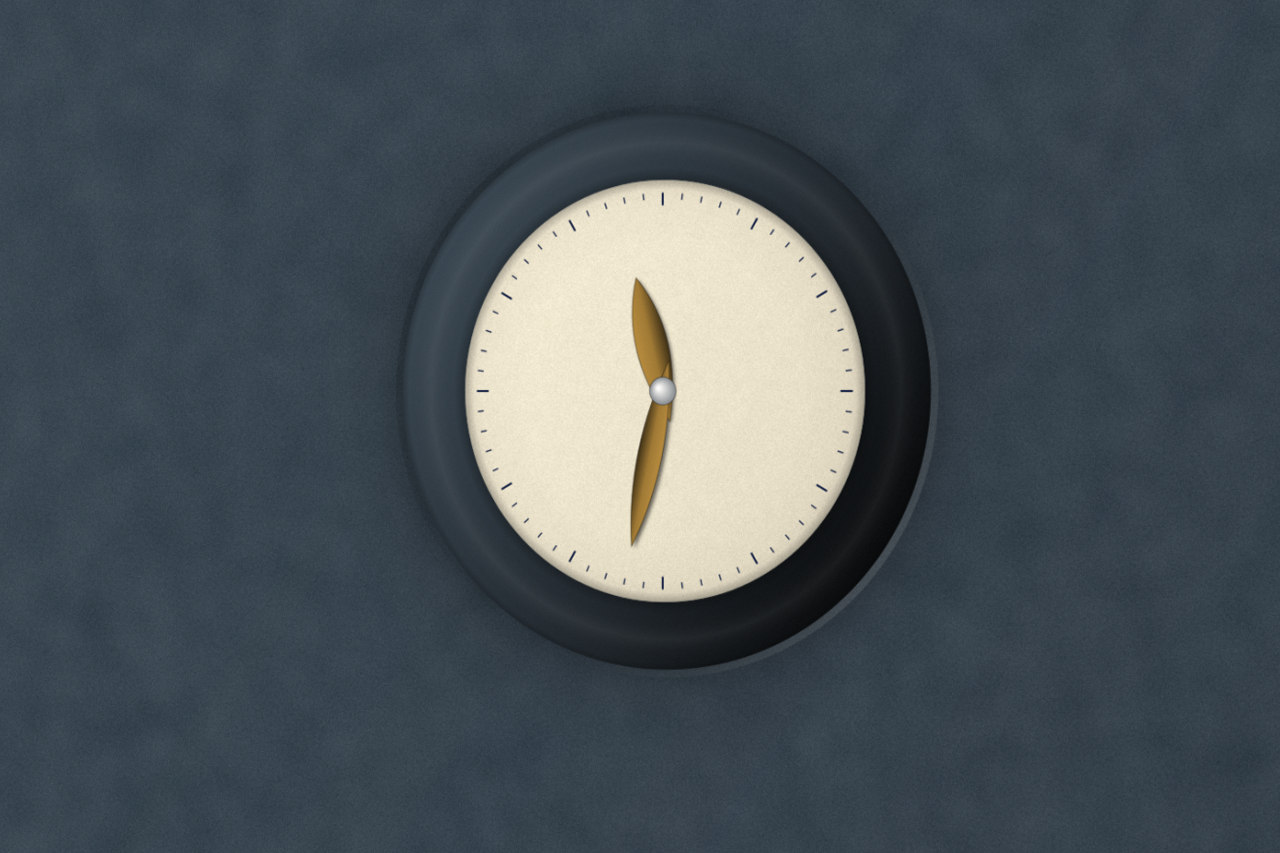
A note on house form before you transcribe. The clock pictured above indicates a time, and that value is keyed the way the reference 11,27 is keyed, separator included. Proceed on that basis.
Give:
11,32
